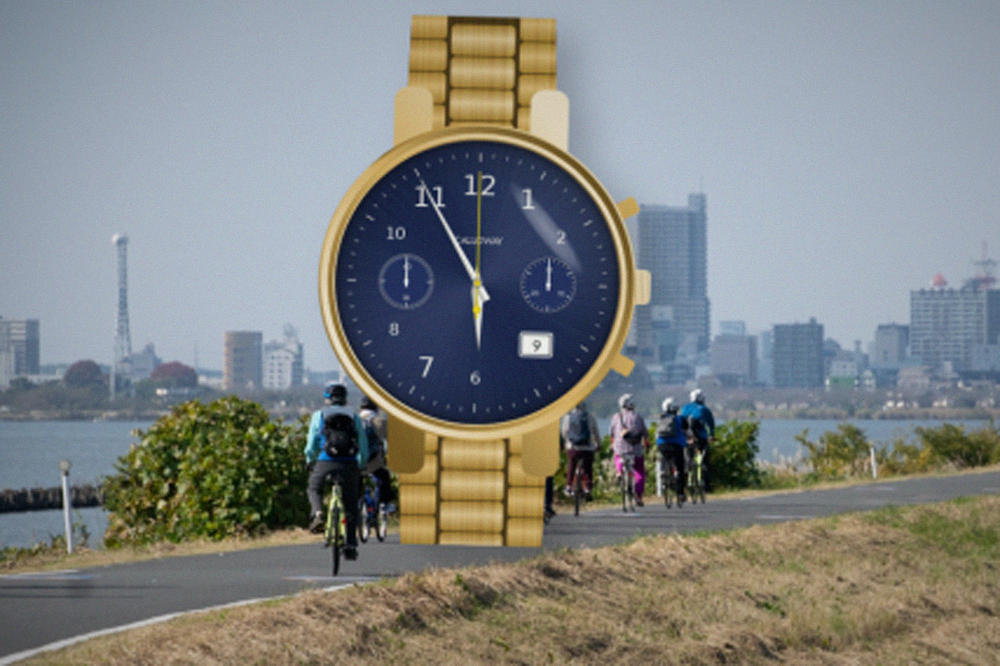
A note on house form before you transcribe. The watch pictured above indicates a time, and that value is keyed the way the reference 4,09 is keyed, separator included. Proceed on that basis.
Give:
5,55
